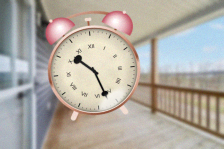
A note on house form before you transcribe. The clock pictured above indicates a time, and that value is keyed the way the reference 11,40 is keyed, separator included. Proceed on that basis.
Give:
10,27
